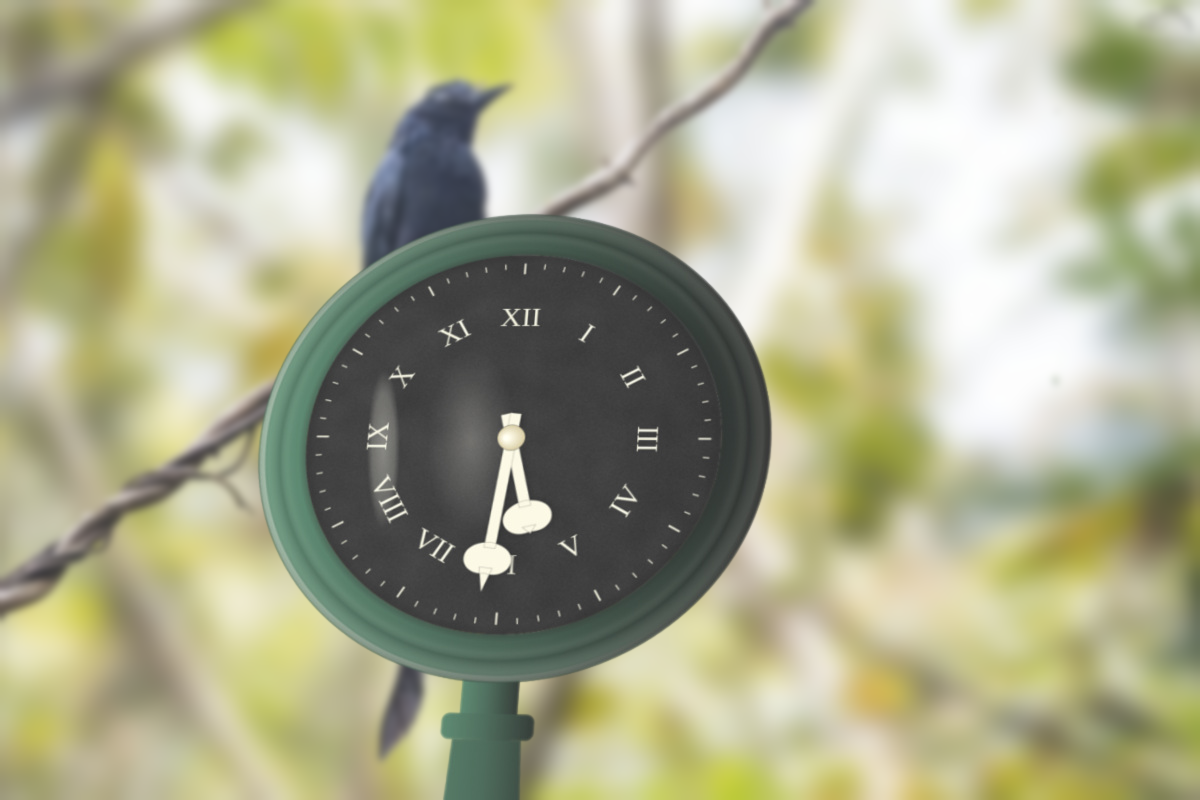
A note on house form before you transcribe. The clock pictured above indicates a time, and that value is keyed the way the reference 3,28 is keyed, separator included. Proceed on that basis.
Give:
5,31
